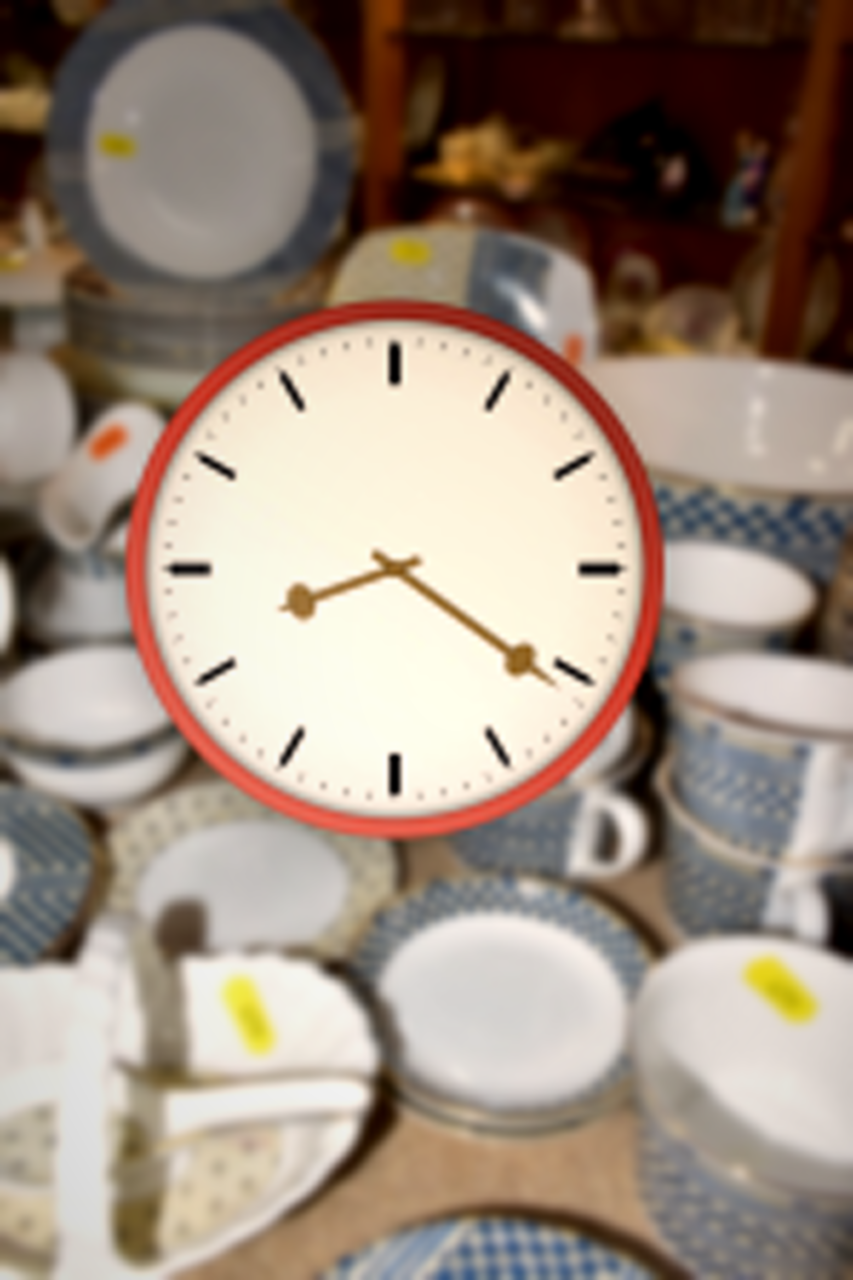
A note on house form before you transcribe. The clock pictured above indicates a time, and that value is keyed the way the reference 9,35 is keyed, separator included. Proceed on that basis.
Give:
8,21
